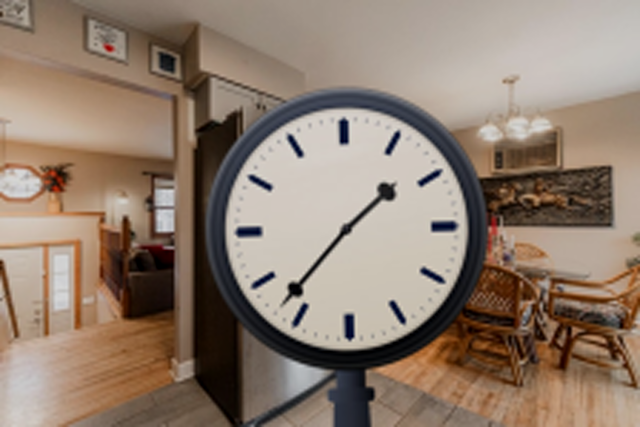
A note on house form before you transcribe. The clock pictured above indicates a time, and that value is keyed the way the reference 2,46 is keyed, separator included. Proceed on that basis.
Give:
1,37
